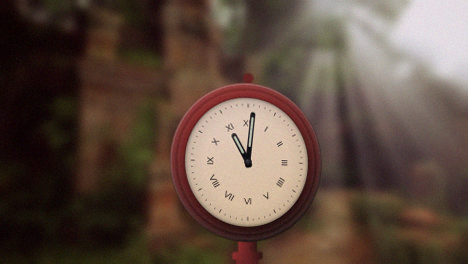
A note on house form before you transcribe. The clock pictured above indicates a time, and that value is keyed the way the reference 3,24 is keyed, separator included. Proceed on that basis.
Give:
11,01
